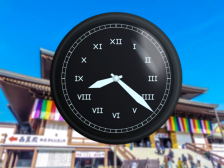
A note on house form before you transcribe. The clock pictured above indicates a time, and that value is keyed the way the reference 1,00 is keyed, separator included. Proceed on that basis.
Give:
8,22
